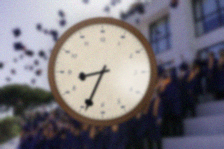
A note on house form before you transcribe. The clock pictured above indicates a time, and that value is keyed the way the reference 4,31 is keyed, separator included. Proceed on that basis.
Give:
8,34
